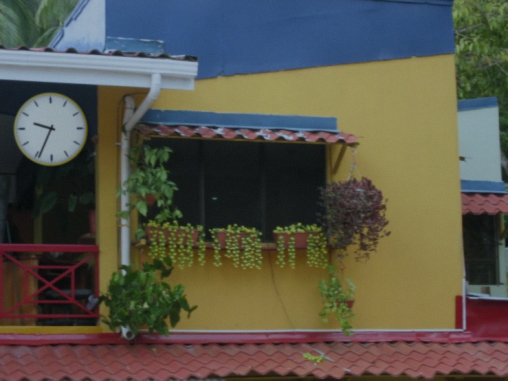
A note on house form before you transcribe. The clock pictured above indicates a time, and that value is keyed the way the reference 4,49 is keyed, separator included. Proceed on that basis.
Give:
9,34
